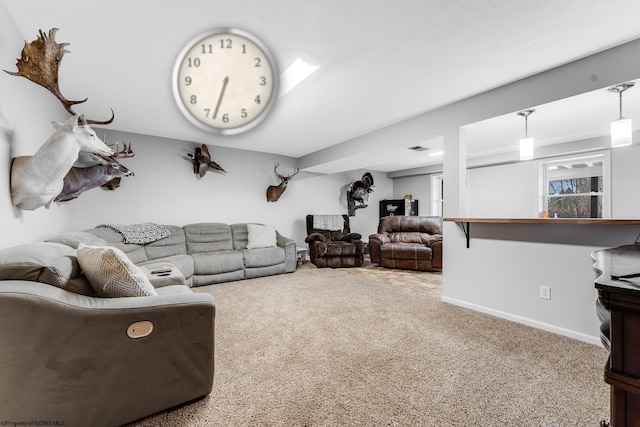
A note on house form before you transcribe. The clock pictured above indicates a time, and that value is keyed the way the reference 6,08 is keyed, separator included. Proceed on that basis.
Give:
6,33
